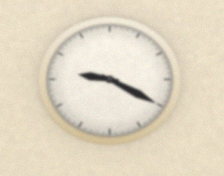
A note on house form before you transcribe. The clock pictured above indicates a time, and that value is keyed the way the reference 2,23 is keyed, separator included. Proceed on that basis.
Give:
9,20
